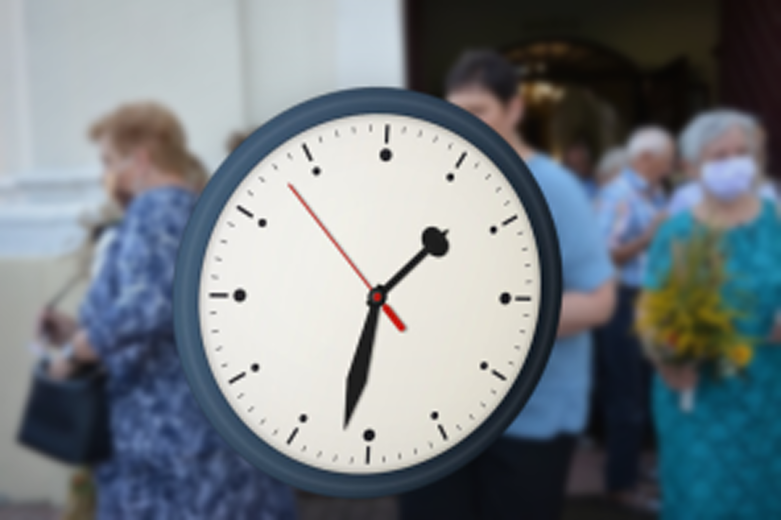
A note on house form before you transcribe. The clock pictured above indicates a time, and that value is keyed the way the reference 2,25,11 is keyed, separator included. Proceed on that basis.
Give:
1,31,53
